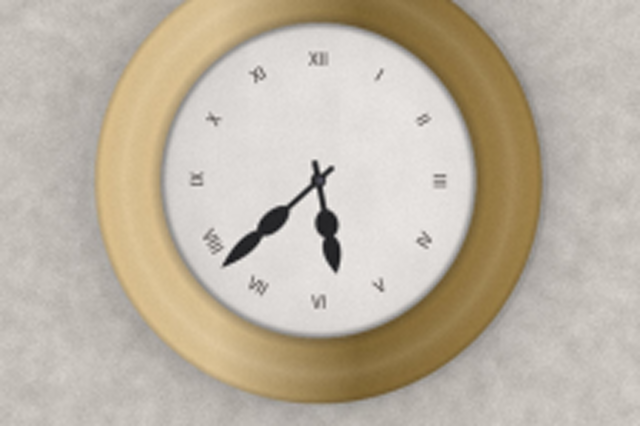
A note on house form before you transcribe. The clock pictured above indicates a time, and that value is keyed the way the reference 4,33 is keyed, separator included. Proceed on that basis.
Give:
5,38
